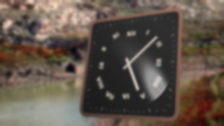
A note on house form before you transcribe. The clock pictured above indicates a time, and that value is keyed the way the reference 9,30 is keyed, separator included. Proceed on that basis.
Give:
5,08
